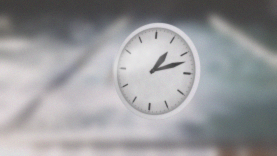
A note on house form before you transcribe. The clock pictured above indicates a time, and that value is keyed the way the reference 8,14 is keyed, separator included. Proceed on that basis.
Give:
1,12
